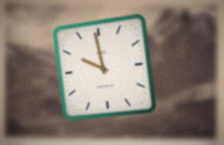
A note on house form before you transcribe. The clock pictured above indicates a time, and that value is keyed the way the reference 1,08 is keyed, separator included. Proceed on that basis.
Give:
9,59
